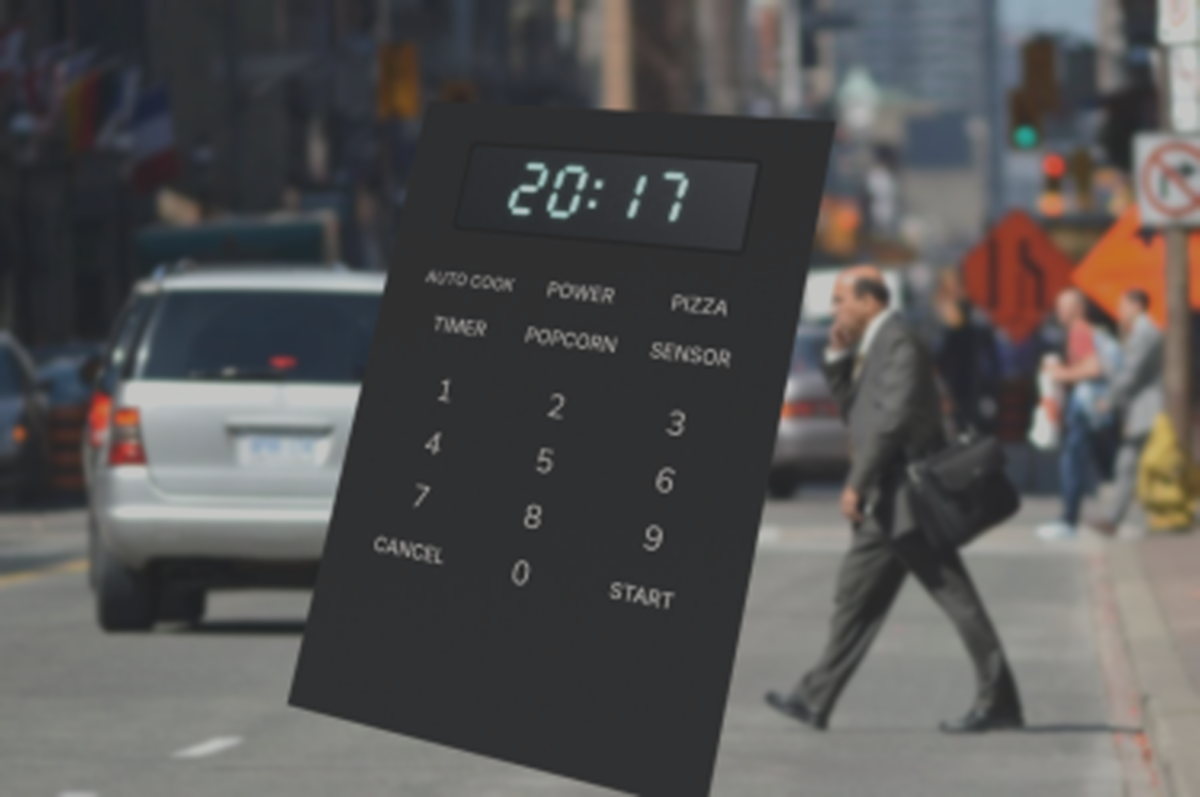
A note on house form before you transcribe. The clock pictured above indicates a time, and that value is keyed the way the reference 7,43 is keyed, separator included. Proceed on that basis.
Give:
20,17
